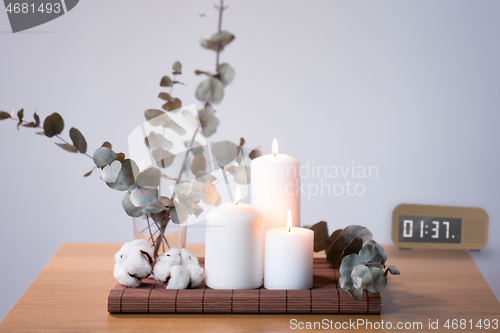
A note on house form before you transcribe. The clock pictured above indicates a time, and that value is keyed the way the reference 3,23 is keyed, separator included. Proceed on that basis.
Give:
1,37
